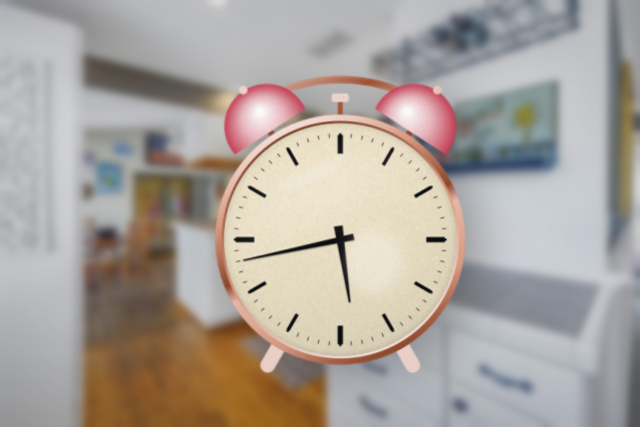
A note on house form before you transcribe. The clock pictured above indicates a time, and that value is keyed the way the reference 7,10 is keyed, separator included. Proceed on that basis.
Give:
5,43
